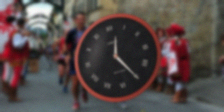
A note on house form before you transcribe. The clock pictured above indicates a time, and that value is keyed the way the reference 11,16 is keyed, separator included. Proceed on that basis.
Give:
12,25
